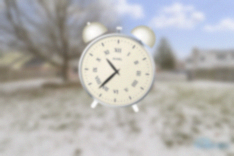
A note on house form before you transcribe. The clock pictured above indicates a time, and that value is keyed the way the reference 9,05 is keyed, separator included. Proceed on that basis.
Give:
10,37
